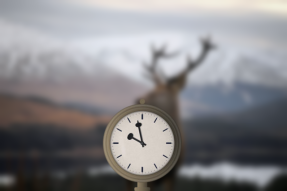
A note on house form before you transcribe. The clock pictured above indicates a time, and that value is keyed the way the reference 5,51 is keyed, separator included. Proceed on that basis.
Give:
9,58
